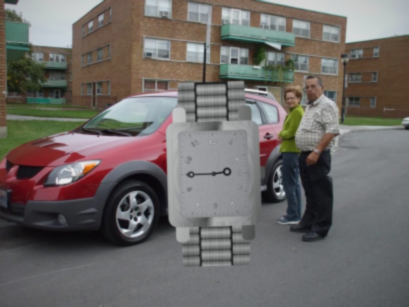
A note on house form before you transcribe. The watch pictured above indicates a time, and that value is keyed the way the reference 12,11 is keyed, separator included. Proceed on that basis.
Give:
2,45
